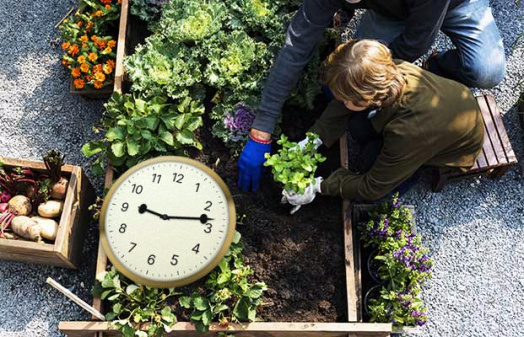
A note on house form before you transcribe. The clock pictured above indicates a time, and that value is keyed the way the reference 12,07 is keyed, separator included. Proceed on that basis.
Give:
9,13
